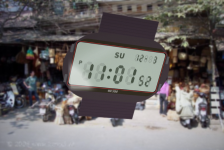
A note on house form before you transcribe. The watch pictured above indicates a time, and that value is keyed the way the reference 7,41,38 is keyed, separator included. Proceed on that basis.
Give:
11,01,52
